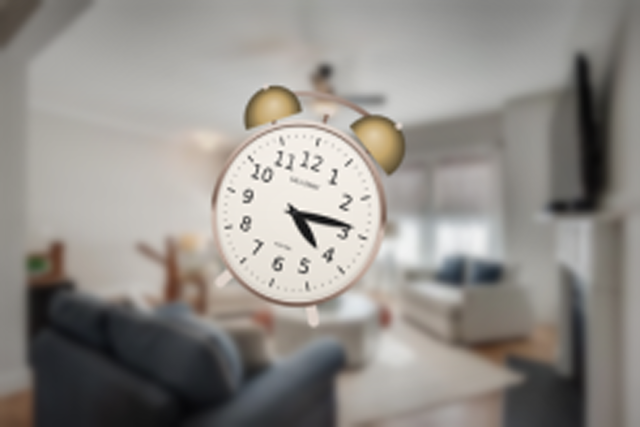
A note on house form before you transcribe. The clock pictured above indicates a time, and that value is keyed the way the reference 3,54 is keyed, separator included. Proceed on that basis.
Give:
4,14
